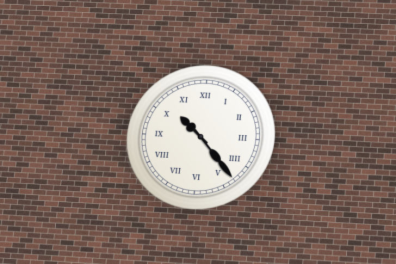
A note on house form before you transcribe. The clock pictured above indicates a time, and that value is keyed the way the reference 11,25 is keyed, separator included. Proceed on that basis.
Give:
10,23
